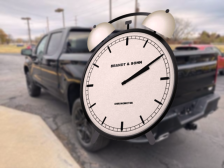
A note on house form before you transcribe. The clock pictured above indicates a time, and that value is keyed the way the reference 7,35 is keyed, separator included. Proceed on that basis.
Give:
2,10
